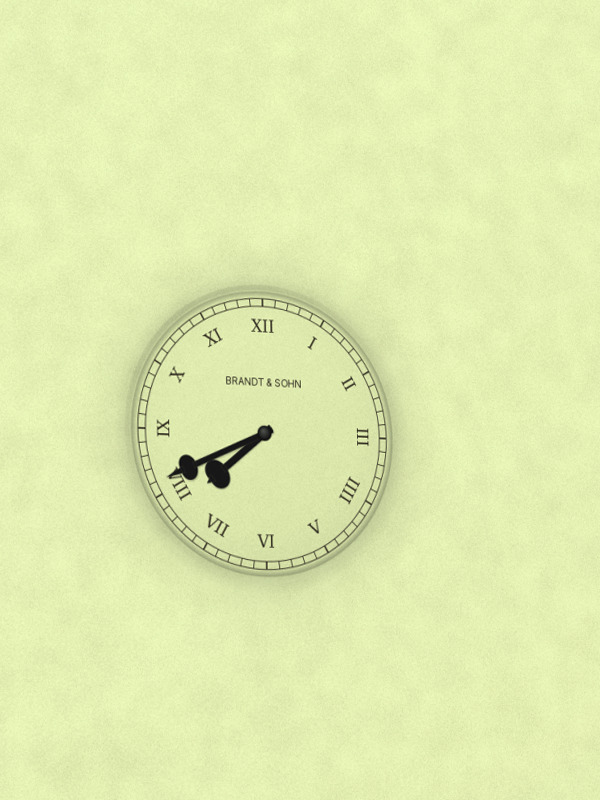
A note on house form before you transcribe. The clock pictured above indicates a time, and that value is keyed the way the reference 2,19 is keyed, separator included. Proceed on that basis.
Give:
7,41
